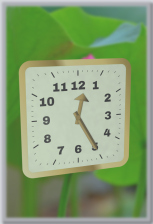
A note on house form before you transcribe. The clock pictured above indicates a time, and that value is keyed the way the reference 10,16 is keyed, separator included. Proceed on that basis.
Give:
12,25
